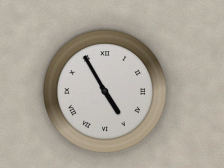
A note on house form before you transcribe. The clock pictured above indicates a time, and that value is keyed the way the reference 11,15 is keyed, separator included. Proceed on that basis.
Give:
4,55
